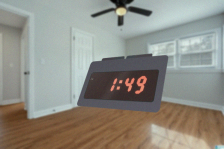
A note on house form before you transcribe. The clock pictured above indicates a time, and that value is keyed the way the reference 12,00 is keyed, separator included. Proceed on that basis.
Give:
1,49
